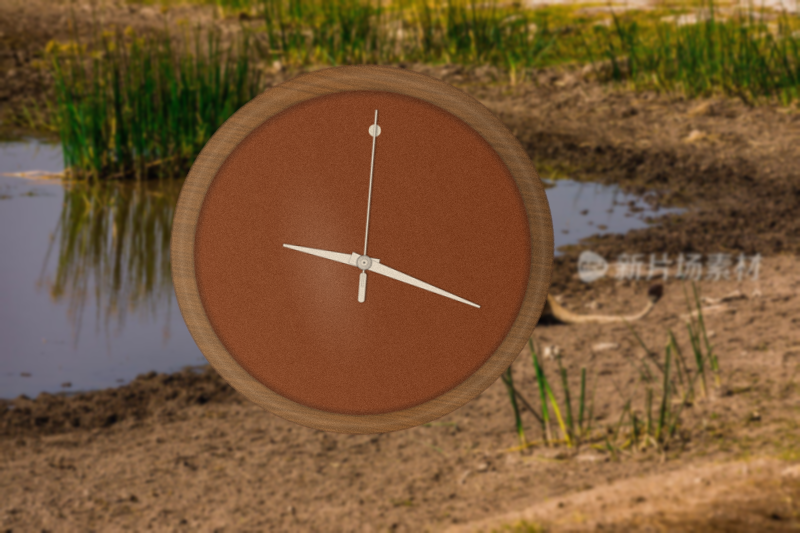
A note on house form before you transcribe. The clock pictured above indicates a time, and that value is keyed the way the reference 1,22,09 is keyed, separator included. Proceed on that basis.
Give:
9,18,00
